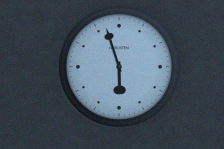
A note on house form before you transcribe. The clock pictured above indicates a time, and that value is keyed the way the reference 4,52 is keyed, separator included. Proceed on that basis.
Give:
5,57
